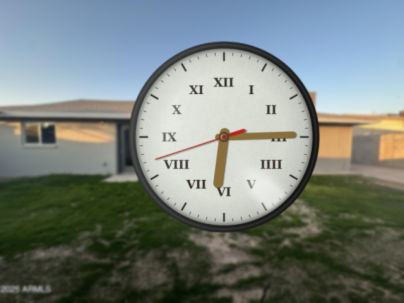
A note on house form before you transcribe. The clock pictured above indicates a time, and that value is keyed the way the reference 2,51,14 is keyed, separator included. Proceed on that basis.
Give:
6,14,42
